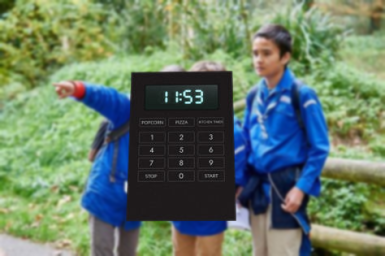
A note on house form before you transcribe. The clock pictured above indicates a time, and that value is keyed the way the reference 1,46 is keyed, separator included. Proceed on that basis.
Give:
11,53
